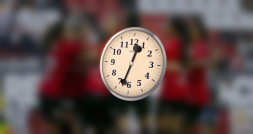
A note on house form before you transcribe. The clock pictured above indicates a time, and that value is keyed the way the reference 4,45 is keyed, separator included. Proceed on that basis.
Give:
12,33
